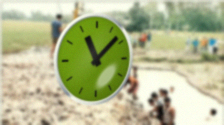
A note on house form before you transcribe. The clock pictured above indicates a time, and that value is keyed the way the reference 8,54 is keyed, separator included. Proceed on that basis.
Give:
11,08
